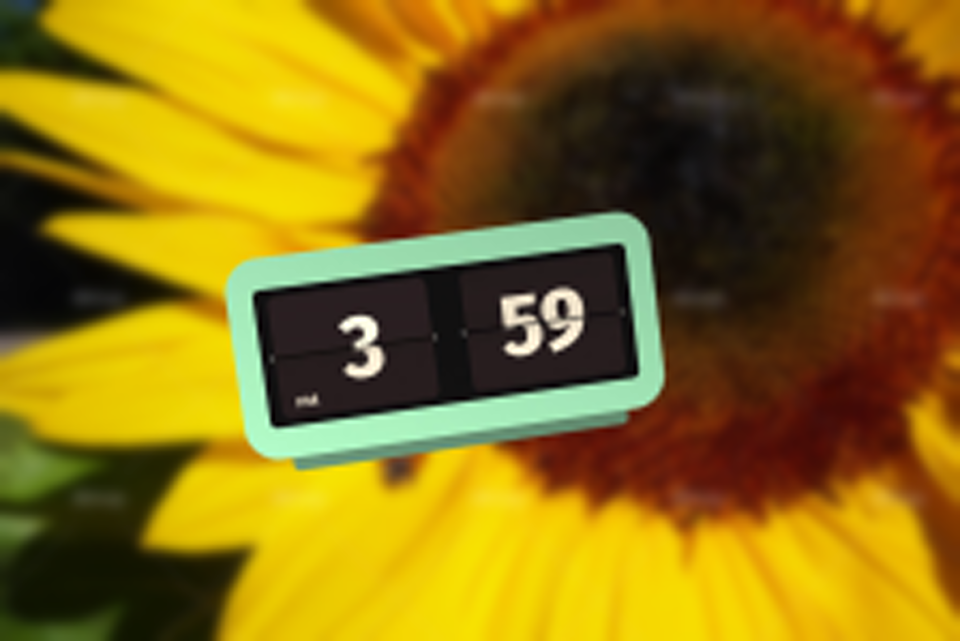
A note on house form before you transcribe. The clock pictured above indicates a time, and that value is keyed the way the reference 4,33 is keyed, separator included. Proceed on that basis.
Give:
3,59
